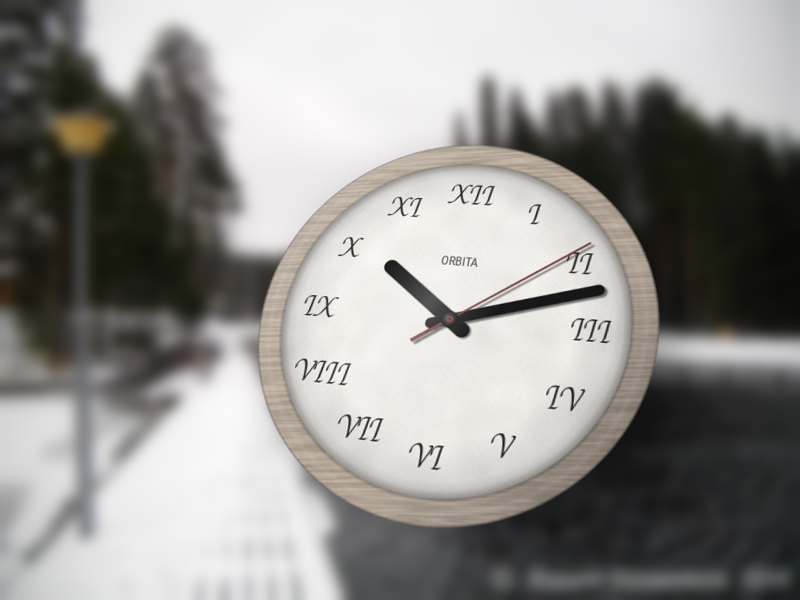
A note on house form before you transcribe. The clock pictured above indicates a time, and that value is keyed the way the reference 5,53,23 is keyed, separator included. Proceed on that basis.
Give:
10,12,09
